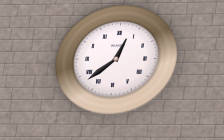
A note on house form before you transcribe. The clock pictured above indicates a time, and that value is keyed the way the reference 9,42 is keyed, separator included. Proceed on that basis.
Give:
12,38
